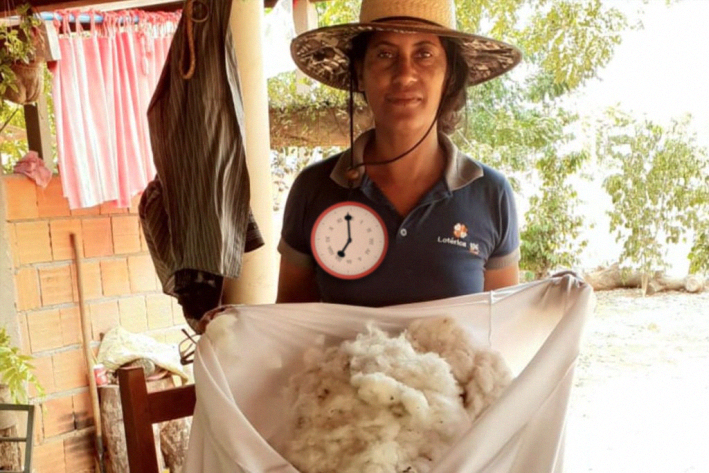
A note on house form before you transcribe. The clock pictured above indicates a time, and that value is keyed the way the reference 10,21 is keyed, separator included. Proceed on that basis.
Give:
6,59
